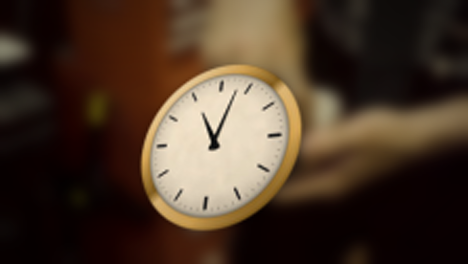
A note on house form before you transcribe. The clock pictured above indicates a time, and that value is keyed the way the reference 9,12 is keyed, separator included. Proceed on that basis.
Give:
11,03
